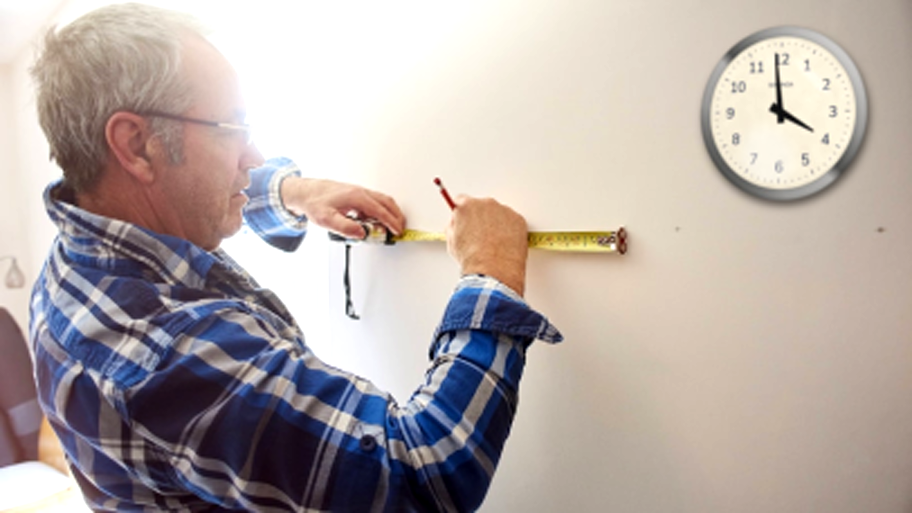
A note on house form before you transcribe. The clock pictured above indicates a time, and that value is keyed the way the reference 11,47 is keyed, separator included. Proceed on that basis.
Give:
3,59
